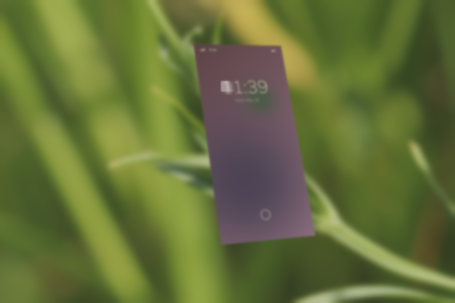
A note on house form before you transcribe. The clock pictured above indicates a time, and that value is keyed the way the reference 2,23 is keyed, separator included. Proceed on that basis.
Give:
11,39
